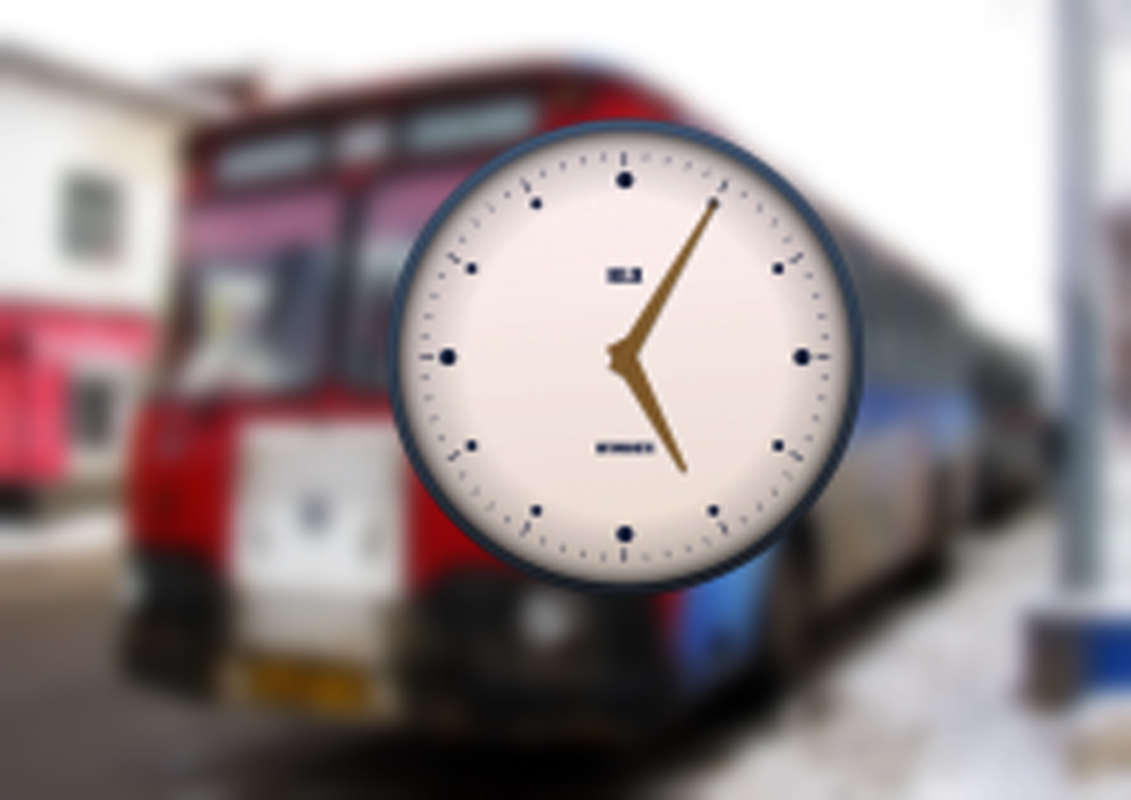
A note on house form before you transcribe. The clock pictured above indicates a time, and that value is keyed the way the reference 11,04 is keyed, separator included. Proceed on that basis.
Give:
5,05
